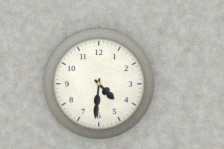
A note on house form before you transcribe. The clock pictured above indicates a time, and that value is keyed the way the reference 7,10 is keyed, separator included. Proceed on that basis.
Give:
4,31
